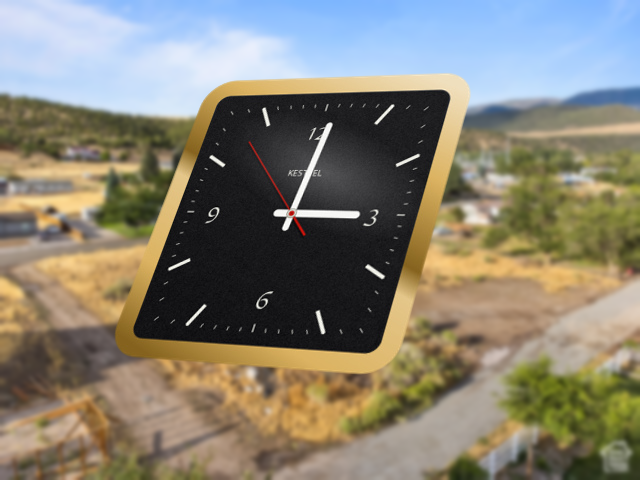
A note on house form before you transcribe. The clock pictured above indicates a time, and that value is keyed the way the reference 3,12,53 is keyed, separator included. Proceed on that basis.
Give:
3,00,53
